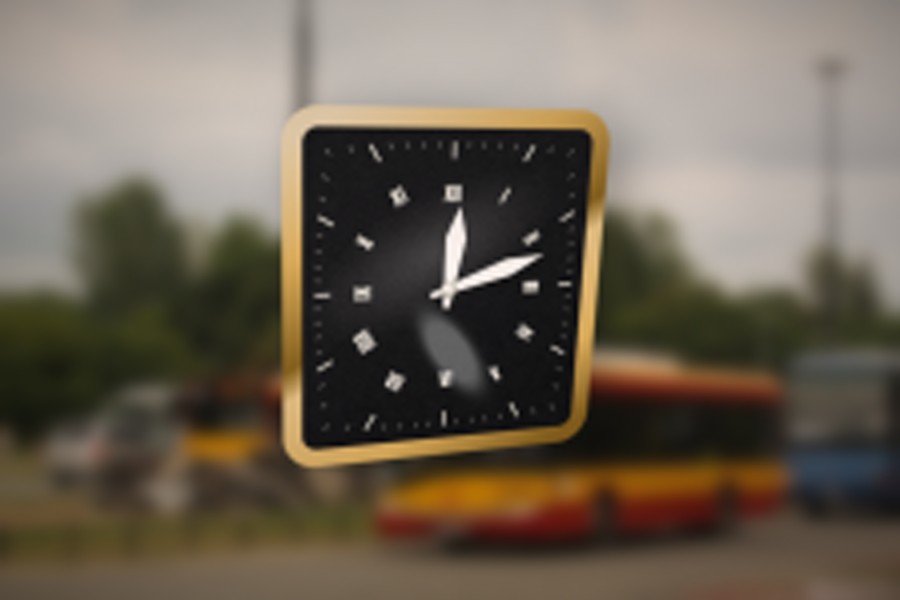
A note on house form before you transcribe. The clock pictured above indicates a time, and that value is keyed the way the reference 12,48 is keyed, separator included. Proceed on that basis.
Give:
12,12
